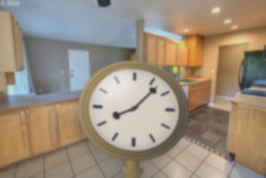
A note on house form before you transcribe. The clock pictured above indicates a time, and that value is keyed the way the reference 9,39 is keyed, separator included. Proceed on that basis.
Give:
8,07
